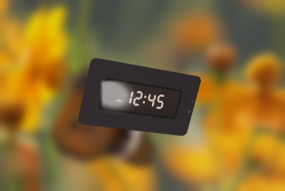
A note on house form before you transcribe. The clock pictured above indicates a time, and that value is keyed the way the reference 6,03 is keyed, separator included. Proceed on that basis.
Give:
12,45
